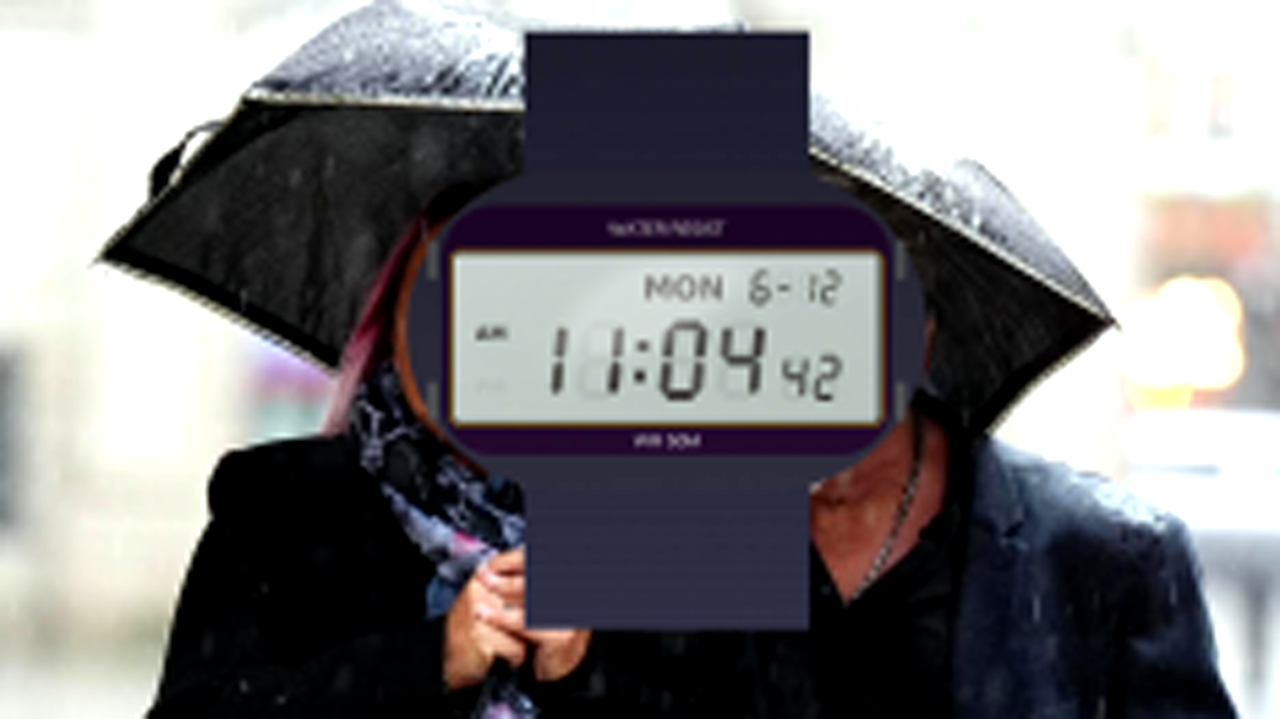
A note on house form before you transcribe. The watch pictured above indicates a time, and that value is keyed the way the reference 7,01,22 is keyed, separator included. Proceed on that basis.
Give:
11,04,42
